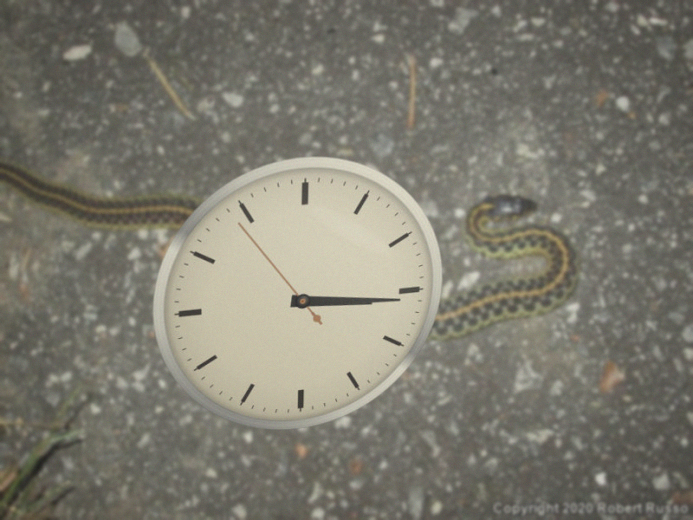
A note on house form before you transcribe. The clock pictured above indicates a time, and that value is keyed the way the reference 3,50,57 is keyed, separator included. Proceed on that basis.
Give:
3,15,54
